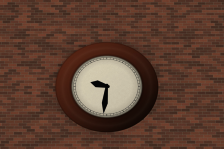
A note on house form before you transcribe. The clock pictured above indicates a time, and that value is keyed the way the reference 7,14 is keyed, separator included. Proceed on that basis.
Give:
9,31
